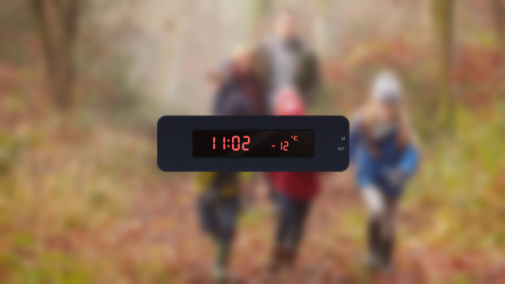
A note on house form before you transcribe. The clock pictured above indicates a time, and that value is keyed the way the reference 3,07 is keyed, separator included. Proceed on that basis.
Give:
11,02
